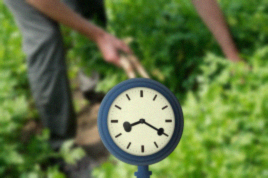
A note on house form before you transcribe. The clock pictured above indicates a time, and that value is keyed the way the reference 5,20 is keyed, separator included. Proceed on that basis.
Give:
8,20
